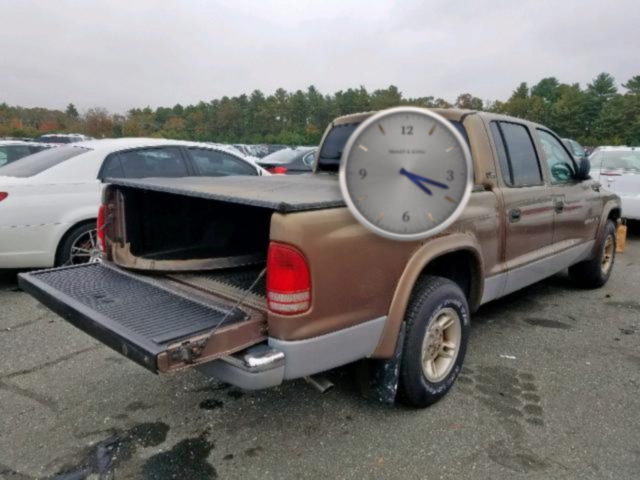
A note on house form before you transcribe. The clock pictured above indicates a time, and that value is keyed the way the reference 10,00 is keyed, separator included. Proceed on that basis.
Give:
4,18
